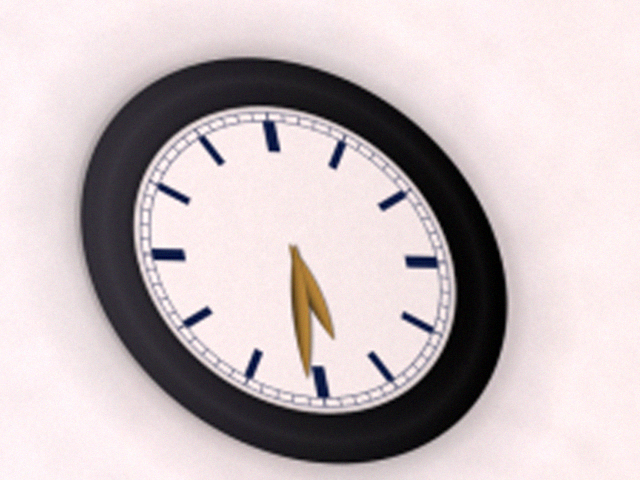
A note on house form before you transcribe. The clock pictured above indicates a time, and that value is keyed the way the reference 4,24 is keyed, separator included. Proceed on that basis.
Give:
5,31
